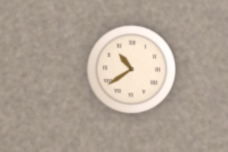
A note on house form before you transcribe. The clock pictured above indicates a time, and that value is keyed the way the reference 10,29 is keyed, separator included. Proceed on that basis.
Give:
10,39
